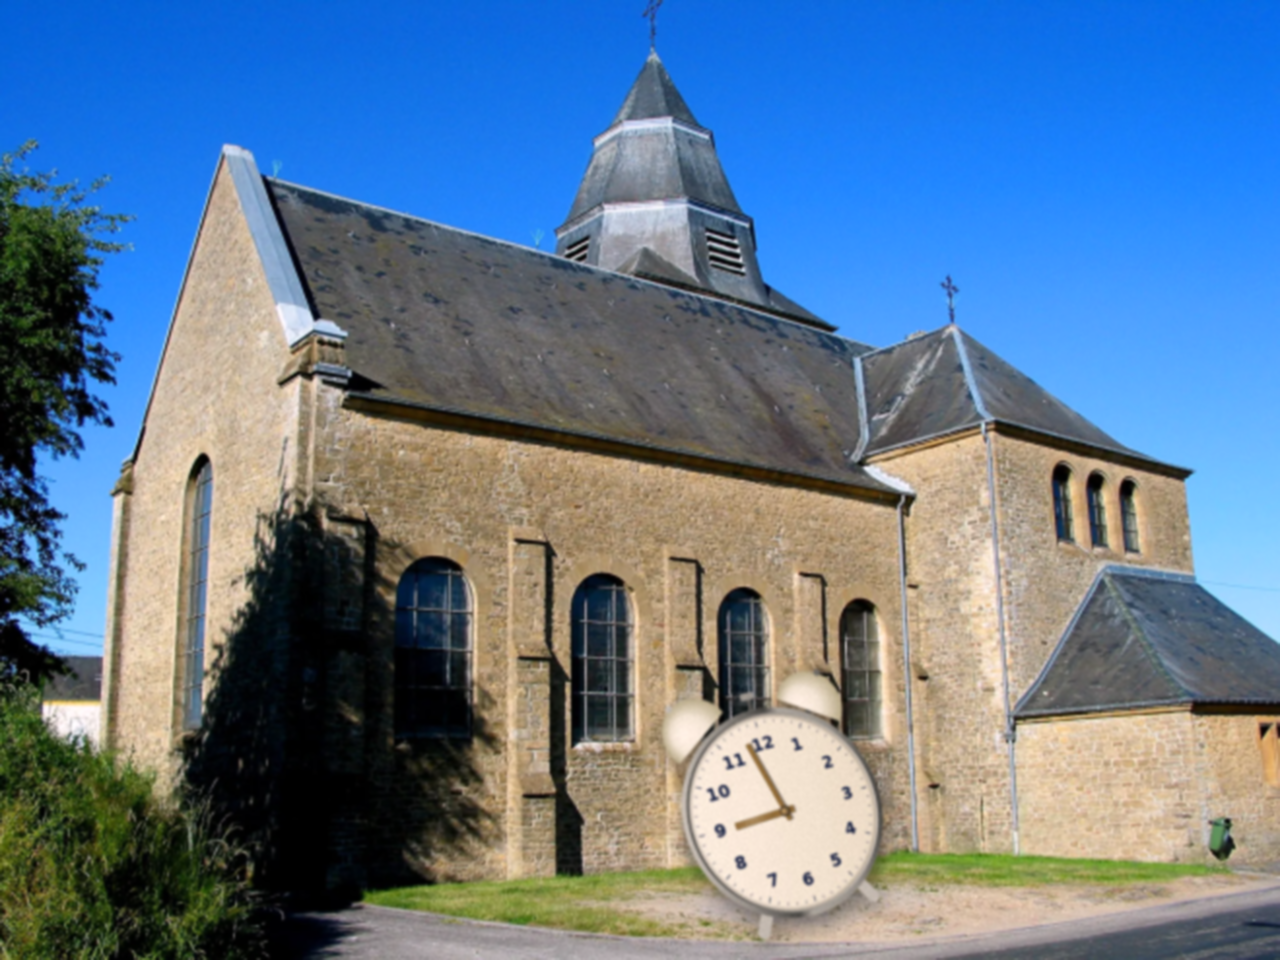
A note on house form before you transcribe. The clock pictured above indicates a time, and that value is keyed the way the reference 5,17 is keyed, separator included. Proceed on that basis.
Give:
8,58
